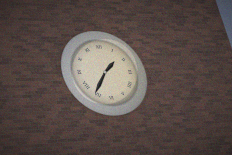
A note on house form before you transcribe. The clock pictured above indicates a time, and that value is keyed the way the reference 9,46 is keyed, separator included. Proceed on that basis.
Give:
1,36
